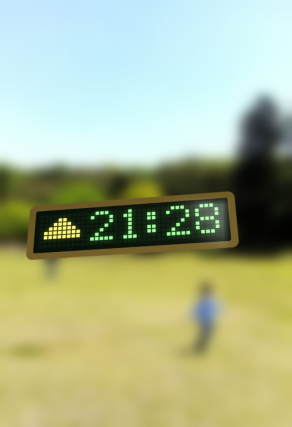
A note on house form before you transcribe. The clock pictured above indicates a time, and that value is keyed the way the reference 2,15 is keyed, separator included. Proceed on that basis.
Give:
21,28
